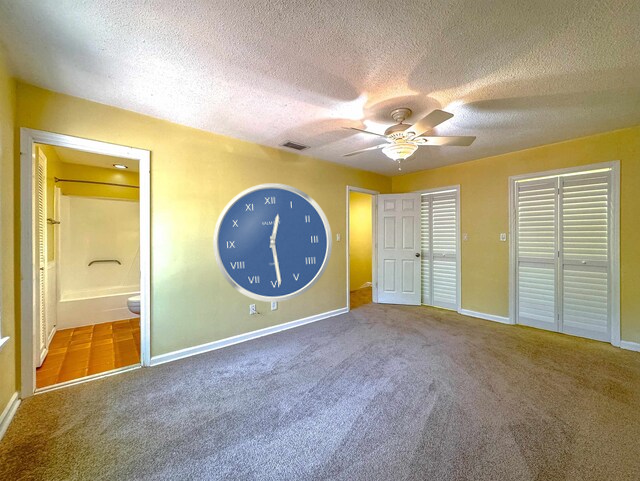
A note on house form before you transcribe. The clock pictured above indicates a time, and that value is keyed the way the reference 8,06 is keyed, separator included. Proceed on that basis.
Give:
12,29
